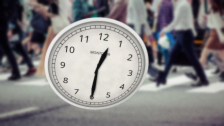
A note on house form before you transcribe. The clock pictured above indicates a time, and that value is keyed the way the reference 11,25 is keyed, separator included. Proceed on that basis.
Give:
12,30
